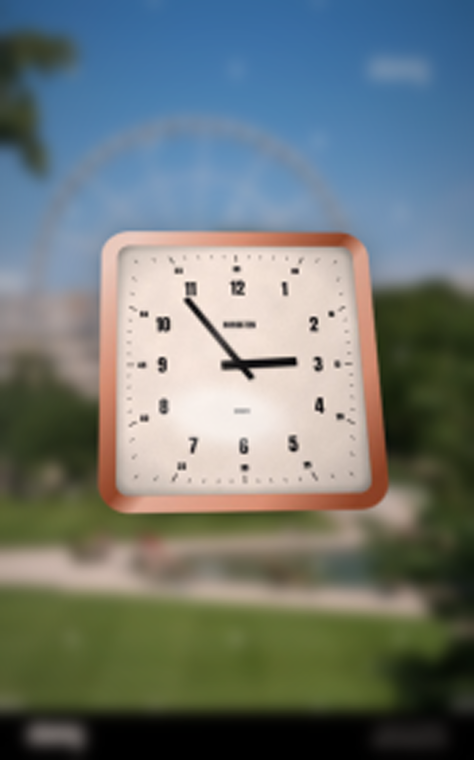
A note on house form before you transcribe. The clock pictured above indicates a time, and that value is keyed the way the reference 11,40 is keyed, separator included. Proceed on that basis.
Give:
2,54
